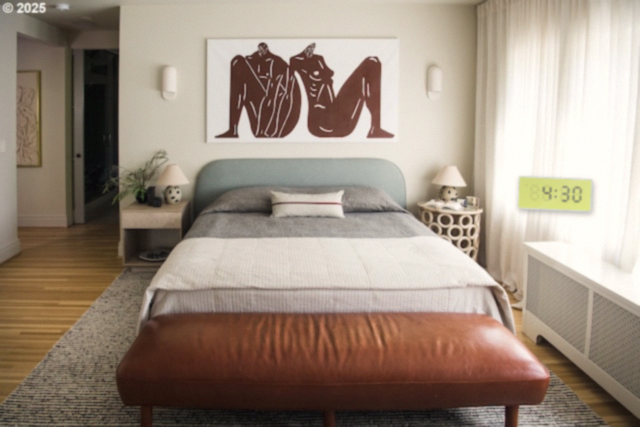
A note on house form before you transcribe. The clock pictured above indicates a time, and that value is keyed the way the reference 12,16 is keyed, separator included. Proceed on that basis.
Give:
4,30
